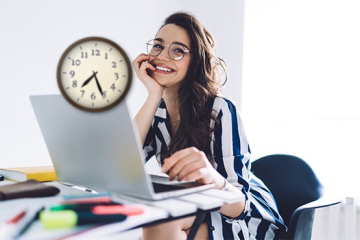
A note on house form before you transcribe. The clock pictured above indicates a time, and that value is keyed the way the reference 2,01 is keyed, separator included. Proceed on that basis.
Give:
7,26
